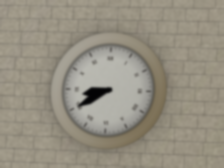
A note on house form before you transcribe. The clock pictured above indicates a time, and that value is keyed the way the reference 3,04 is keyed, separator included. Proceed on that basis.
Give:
8,40
